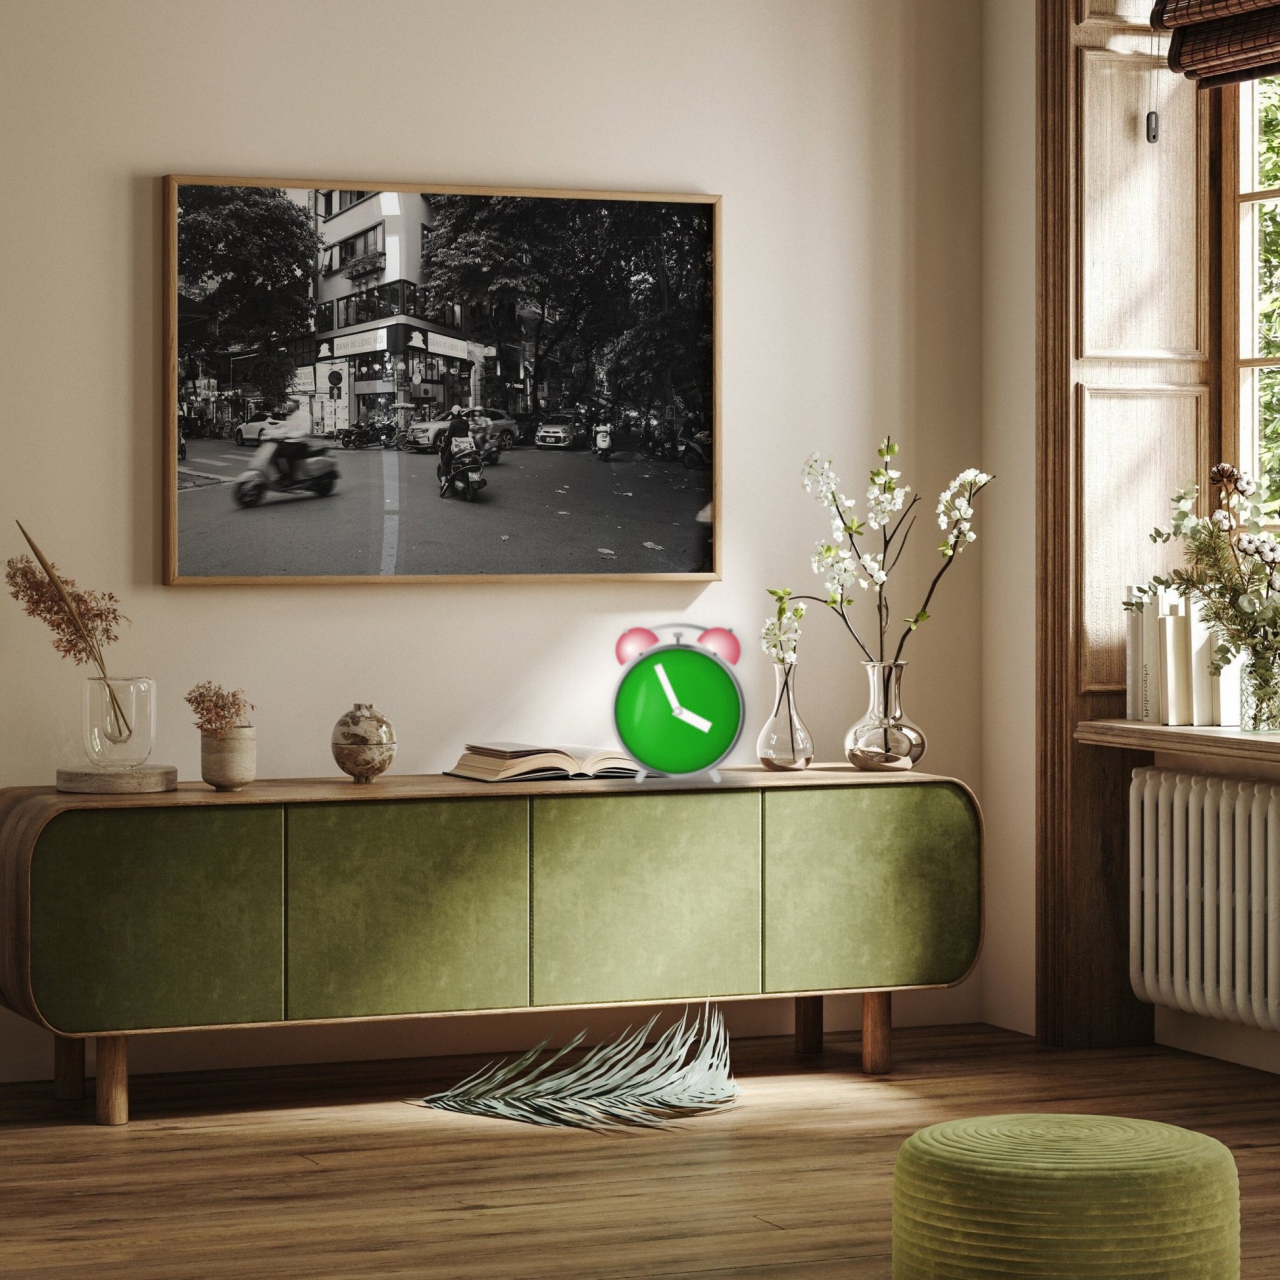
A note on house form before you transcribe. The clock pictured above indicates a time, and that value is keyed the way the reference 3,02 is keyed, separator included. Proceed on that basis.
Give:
3,56
